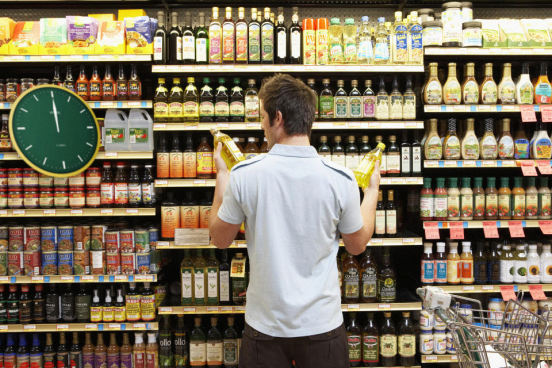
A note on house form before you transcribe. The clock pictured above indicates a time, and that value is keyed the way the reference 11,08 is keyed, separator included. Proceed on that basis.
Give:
12,00
